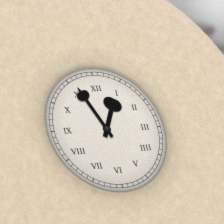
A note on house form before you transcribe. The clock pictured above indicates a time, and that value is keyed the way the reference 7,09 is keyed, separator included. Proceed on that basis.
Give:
12,56
